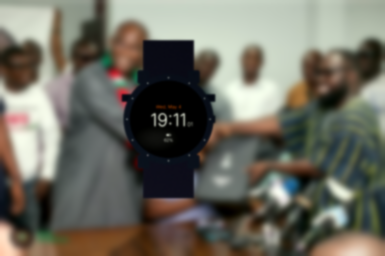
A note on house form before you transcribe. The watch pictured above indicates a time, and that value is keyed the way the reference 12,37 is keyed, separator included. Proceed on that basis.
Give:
19,11
